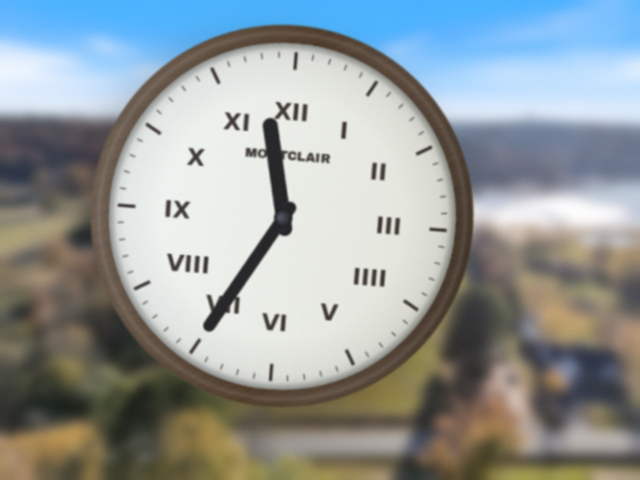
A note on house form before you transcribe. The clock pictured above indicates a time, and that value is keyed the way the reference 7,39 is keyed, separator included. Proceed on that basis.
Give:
11,35
